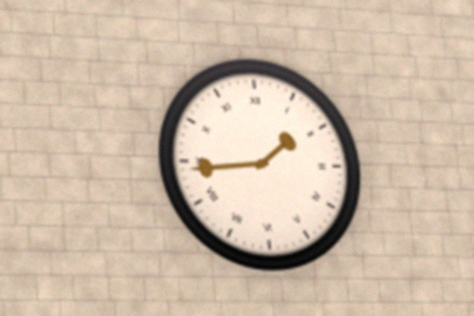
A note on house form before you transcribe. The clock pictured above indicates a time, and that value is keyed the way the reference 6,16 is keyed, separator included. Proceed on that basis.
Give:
1,44
